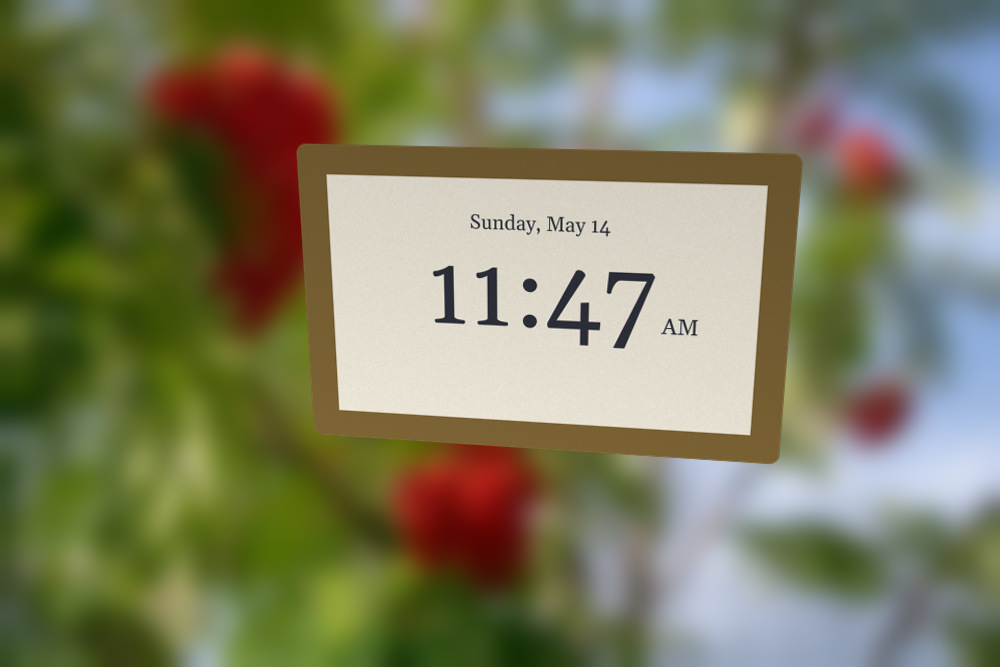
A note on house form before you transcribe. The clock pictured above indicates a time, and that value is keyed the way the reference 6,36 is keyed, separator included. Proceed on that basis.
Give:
11,47
